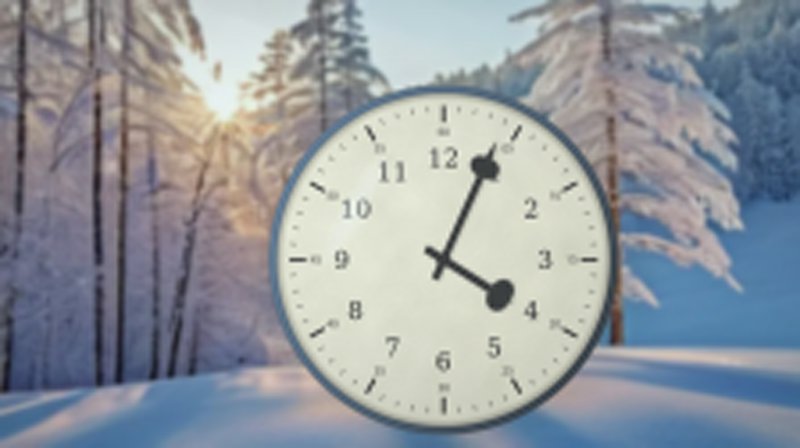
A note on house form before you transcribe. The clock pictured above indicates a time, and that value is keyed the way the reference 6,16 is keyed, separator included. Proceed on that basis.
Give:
4,04
